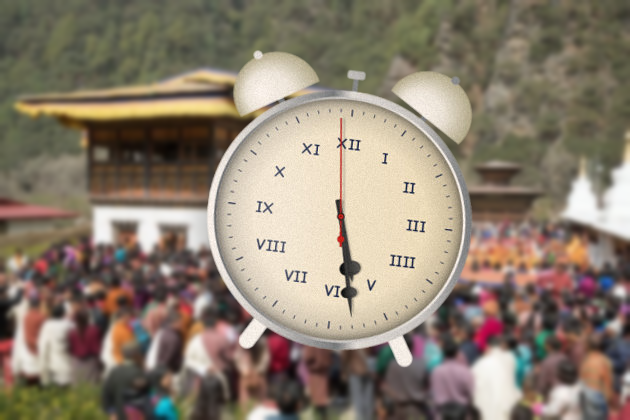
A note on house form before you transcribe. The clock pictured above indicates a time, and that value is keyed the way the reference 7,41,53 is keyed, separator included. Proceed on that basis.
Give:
5,27,59
